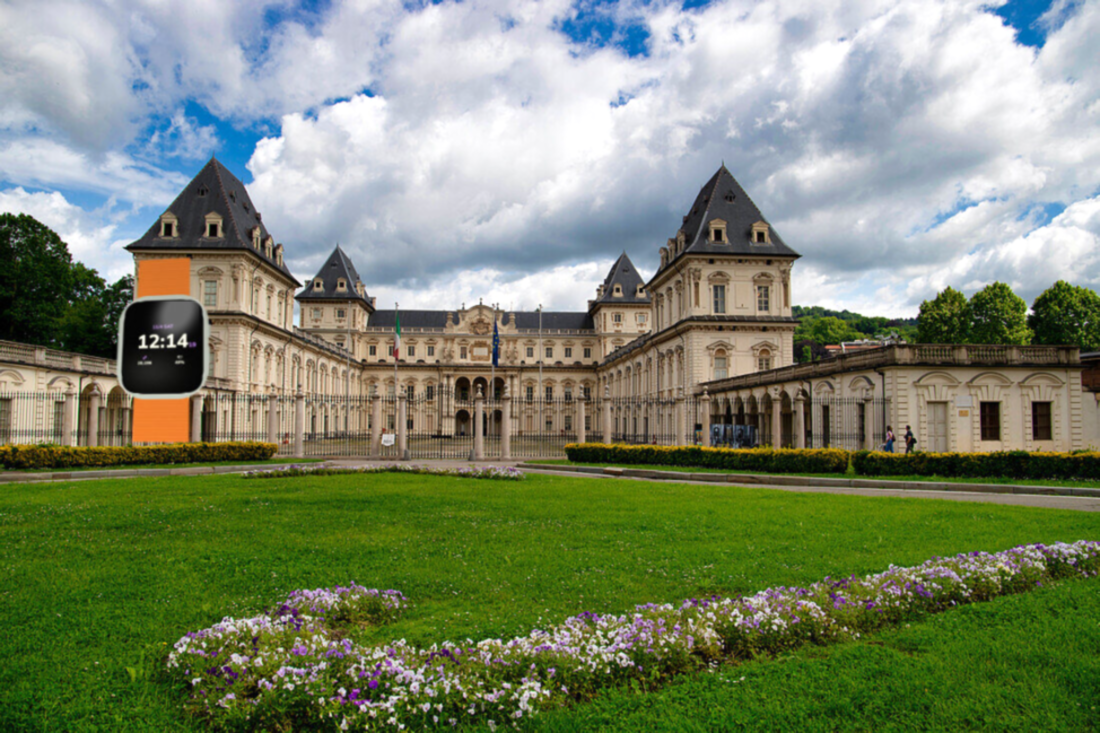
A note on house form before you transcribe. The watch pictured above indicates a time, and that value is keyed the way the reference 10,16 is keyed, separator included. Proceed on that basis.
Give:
12,14
